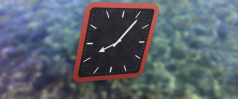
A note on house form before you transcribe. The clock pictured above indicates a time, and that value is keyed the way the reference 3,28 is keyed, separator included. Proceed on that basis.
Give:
8,06
